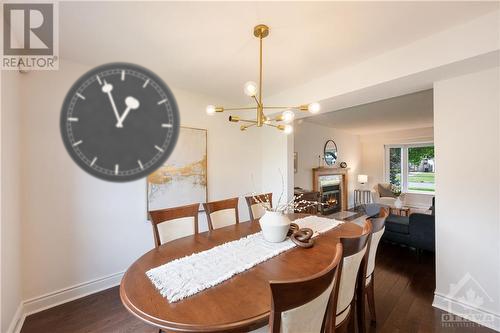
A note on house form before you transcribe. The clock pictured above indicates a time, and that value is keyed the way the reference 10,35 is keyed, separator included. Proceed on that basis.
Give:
12,56
